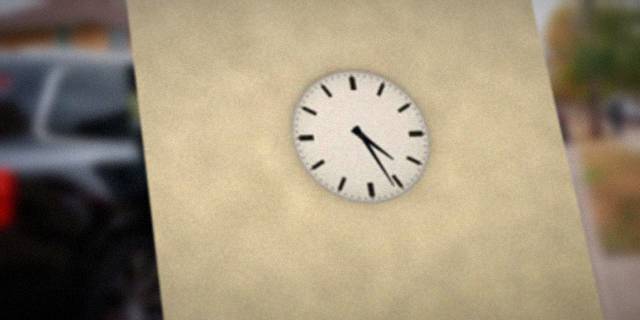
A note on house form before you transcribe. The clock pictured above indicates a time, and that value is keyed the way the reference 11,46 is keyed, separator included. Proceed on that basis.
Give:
4,26
